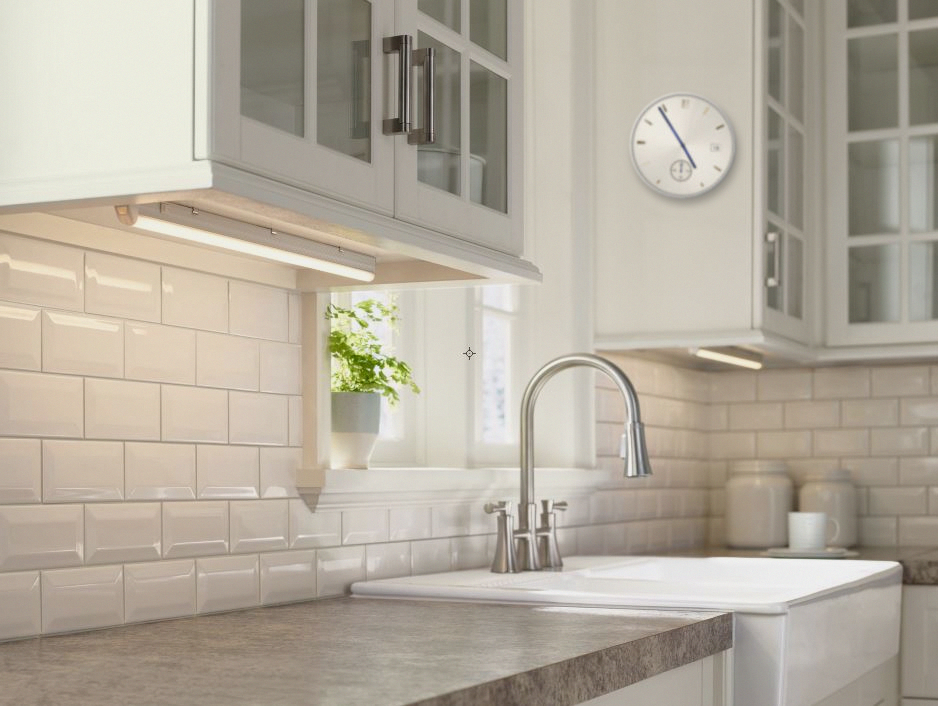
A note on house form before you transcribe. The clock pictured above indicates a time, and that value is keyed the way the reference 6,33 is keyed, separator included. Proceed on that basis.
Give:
4,54
